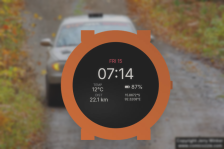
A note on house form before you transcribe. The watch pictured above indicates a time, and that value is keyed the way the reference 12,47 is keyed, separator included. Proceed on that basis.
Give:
7,14
